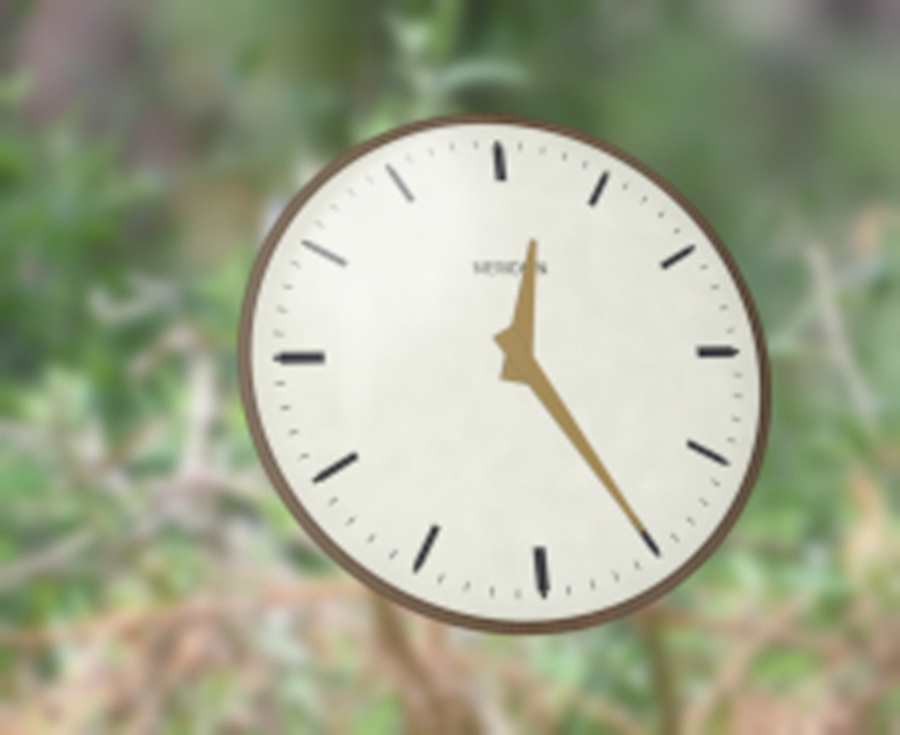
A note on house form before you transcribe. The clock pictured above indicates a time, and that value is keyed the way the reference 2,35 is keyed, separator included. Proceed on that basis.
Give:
12,25
